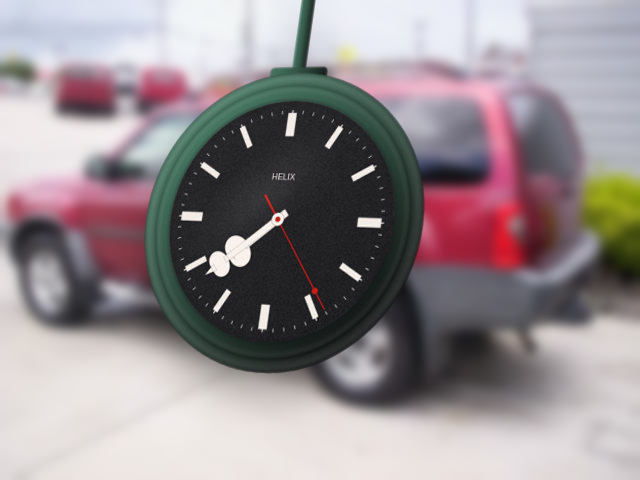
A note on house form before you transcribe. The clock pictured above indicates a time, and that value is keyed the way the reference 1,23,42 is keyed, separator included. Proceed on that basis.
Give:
7,38,24
